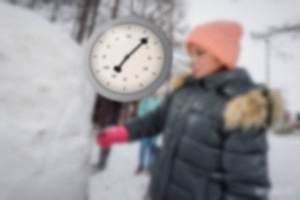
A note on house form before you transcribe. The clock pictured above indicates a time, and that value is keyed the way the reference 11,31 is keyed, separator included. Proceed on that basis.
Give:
7,07
